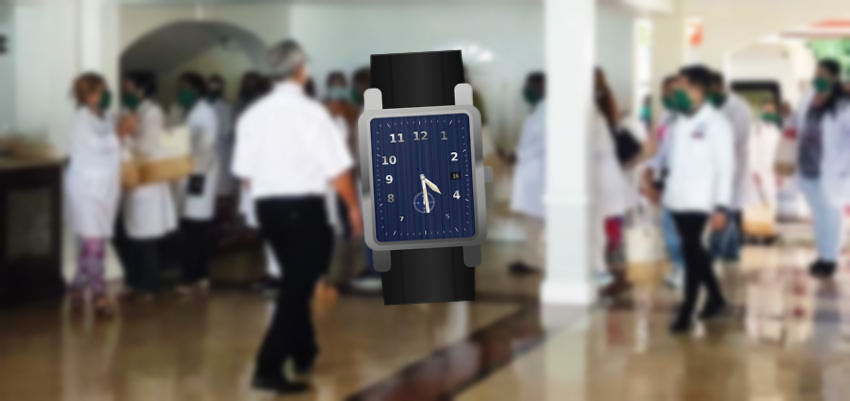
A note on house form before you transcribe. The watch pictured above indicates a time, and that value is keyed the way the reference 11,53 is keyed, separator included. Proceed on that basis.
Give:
4,29
